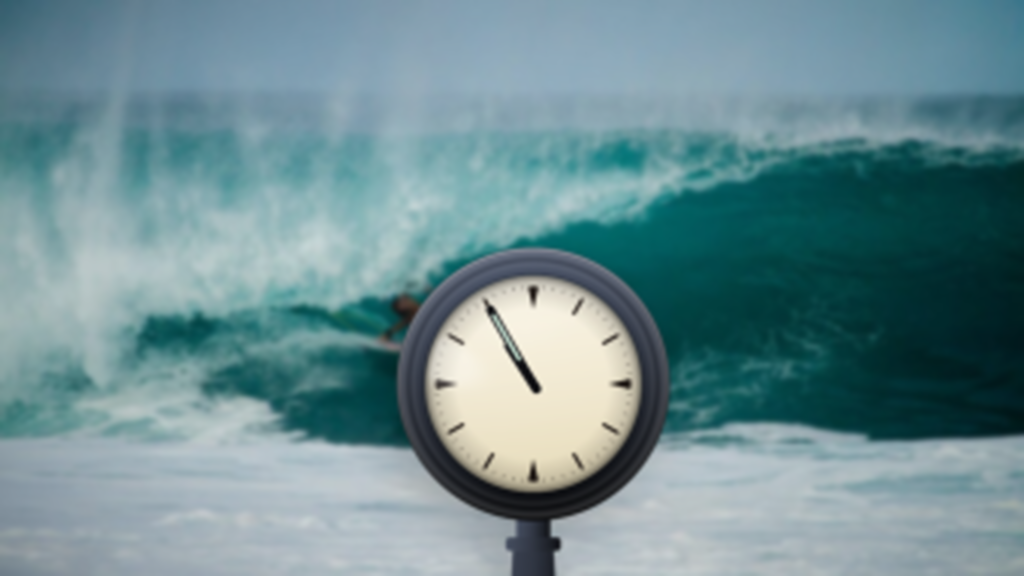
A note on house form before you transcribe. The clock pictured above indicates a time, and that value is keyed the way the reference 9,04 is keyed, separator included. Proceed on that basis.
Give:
10,55
